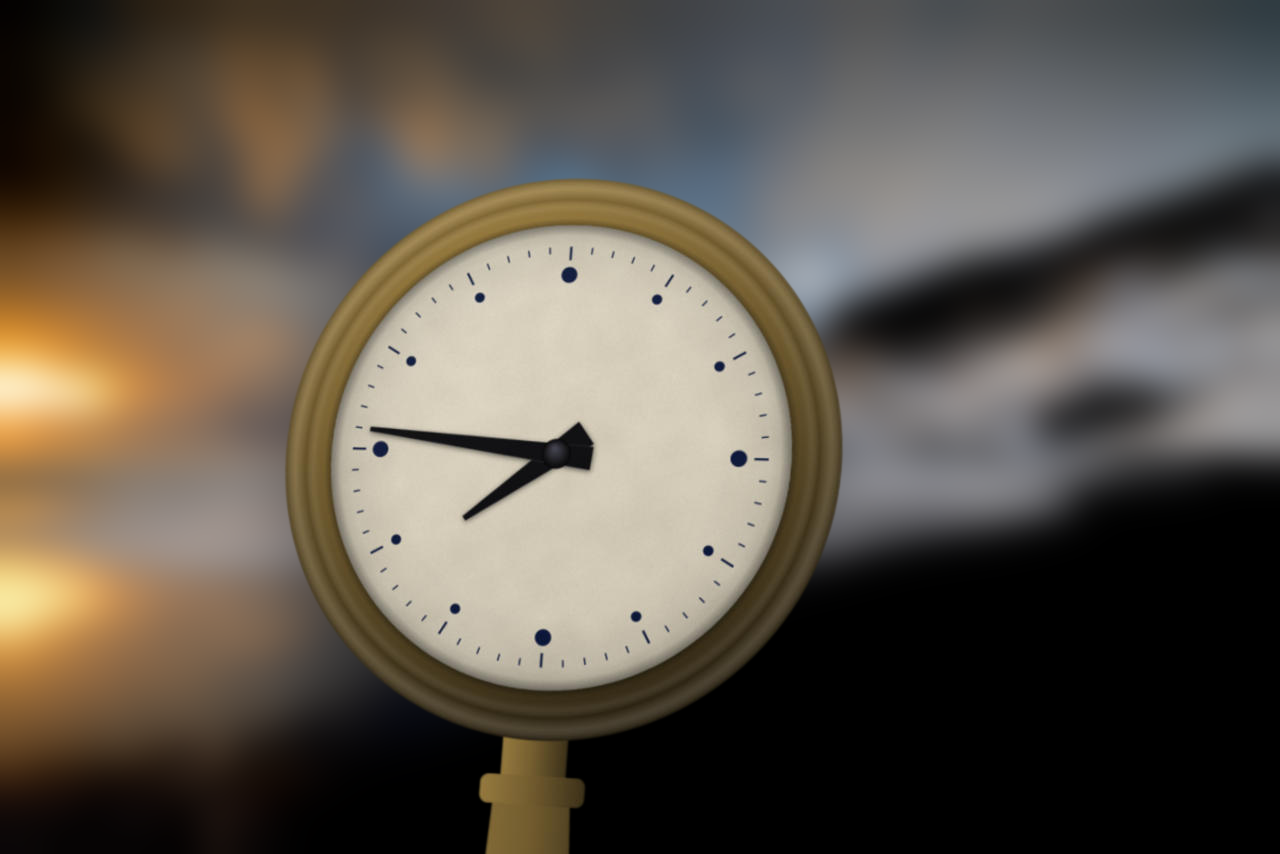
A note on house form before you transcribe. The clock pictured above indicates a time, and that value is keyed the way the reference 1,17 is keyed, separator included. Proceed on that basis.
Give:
7,46
